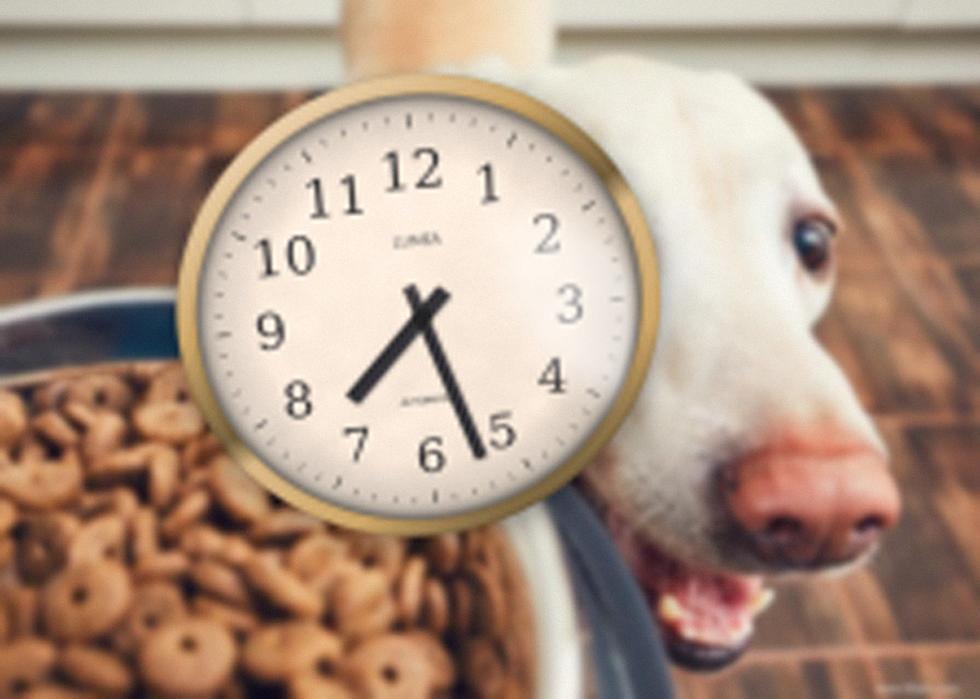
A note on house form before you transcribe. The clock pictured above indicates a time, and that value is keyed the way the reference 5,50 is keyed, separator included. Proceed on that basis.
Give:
7,27
